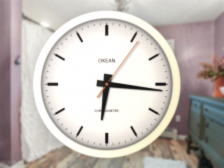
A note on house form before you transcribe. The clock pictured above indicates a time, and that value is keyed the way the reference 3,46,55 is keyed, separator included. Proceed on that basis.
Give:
6,16,06
